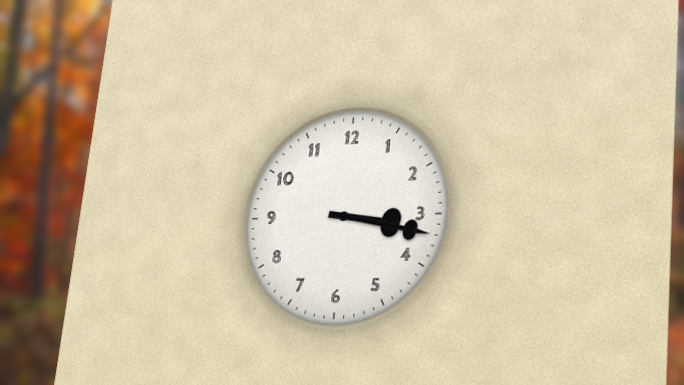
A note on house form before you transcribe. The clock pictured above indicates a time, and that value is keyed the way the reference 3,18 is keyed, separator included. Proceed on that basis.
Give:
3,17
